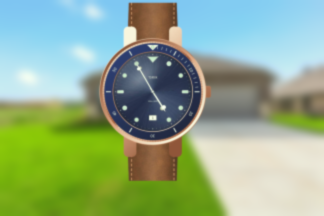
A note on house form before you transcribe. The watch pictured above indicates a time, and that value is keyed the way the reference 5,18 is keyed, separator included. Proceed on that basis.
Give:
4,55
